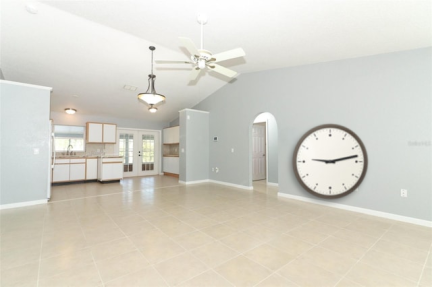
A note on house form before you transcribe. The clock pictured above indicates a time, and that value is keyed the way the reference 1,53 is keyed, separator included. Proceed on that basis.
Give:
9,13
